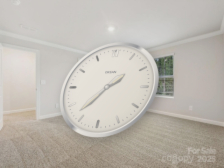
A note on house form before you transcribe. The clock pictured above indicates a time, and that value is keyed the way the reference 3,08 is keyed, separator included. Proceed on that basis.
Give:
1,37
